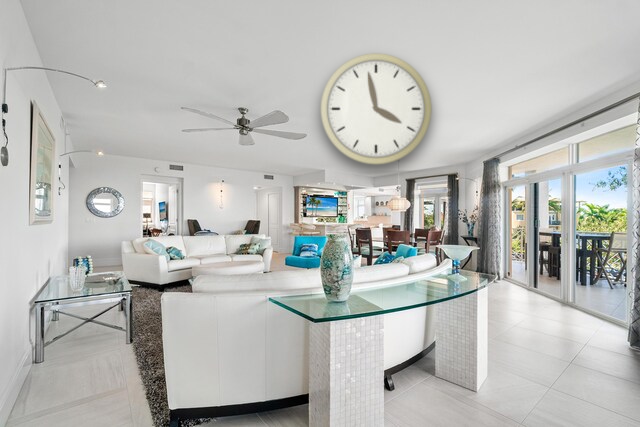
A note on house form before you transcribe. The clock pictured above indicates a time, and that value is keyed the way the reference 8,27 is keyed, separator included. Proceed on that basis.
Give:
3,58
